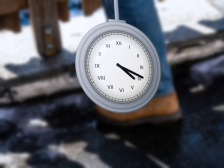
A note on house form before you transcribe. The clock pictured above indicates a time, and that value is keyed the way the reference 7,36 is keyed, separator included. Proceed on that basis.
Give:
4,19
